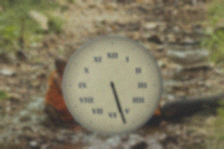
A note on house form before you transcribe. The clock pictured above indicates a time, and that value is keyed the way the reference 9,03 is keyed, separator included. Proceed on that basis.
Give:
5,27
